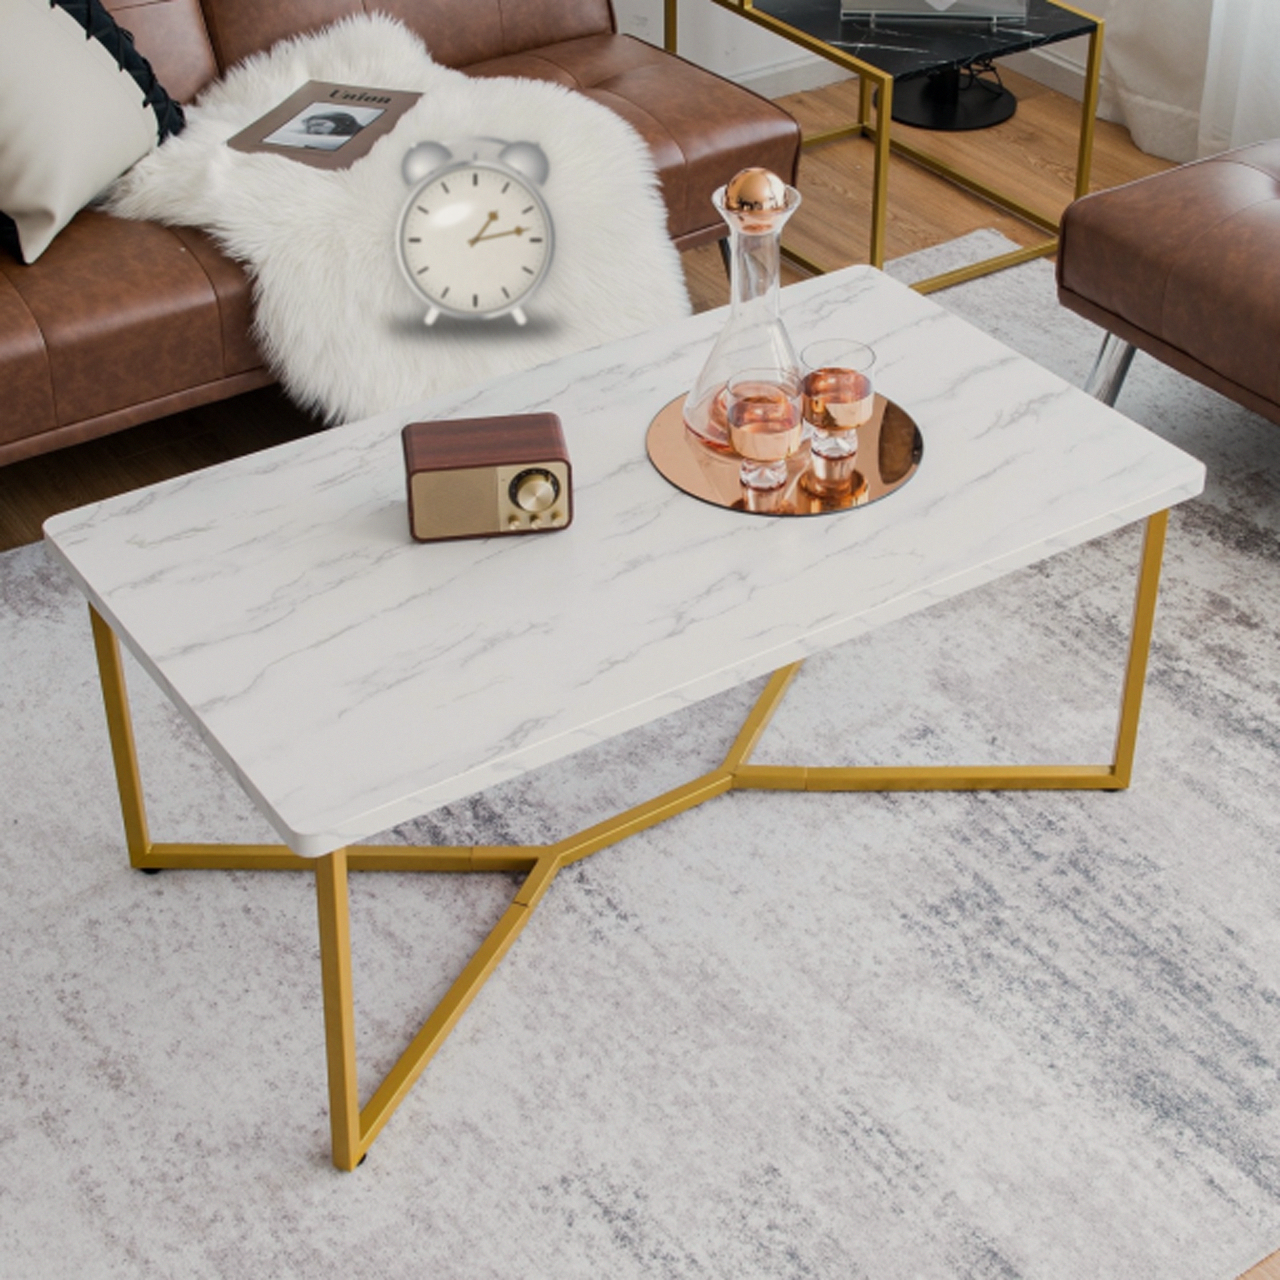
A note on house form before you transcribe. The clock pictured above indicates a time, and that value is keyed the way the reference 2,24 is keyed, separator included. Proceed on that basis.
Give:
1,13
